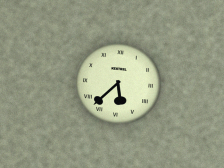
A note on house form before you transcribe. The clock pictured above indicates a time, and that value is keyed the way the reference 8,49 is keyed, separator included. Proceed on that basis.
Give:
5,37
